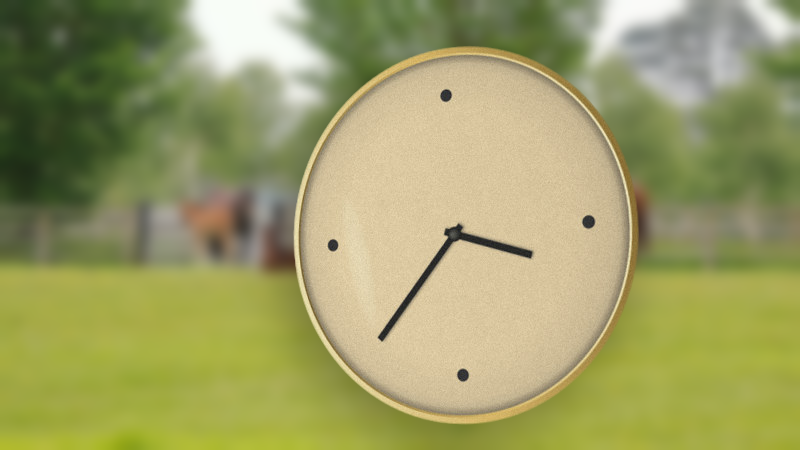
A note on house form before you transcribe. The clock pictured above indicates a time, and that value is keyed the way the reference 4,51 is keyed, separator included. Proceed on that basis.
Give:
3,37
